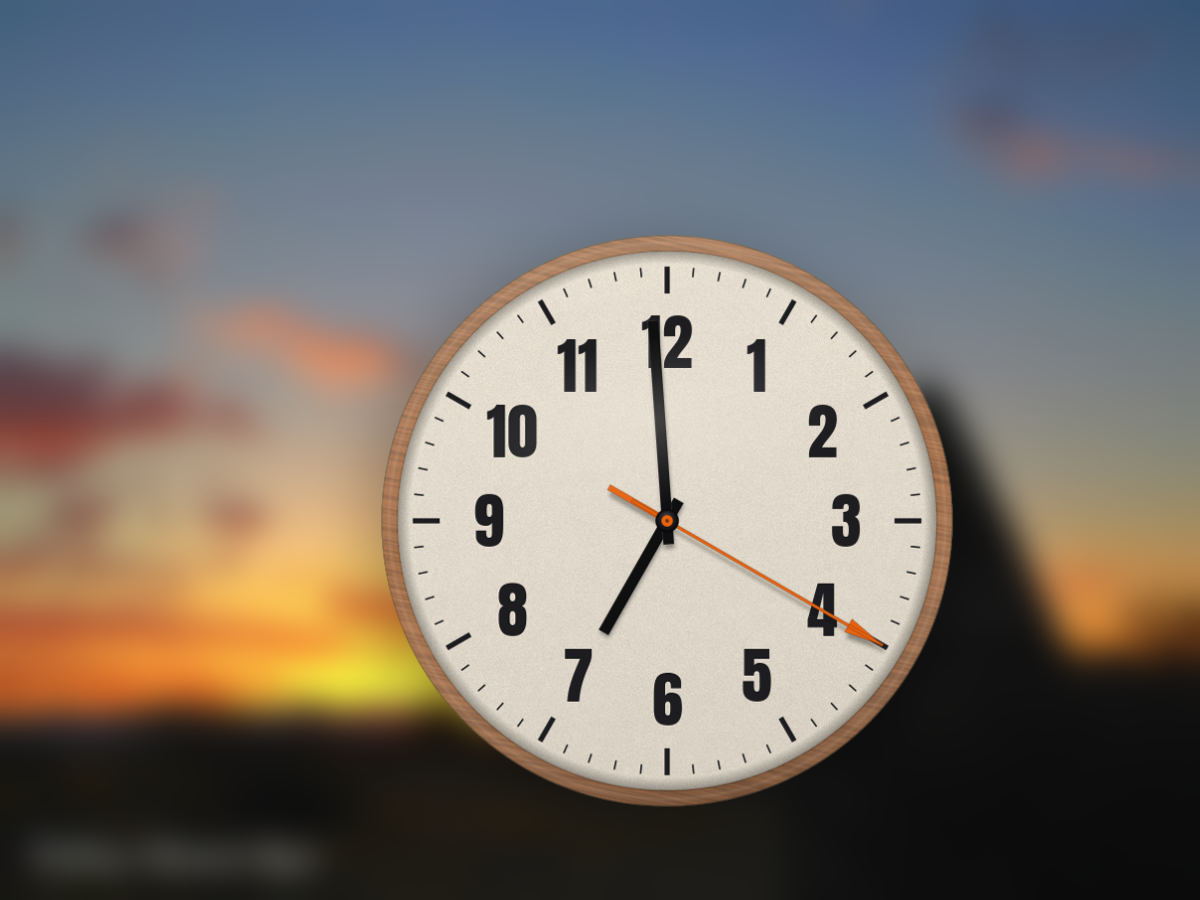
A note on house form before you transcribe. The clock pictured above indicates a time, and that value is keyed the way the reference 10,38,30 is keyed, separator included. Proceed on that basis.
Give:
6,59,20
